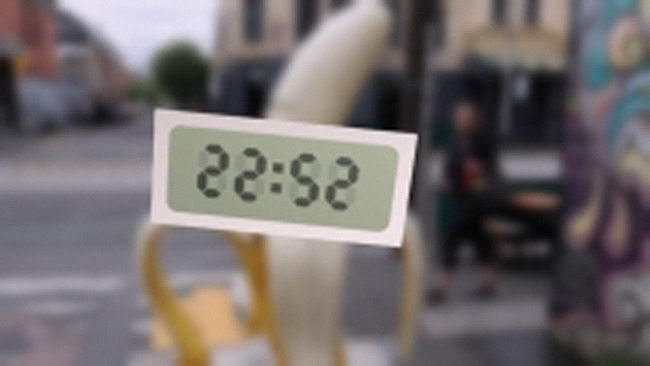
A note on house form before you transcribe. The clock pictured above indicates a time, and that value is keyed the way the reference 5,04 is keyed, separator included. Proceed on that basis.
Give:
22,52
